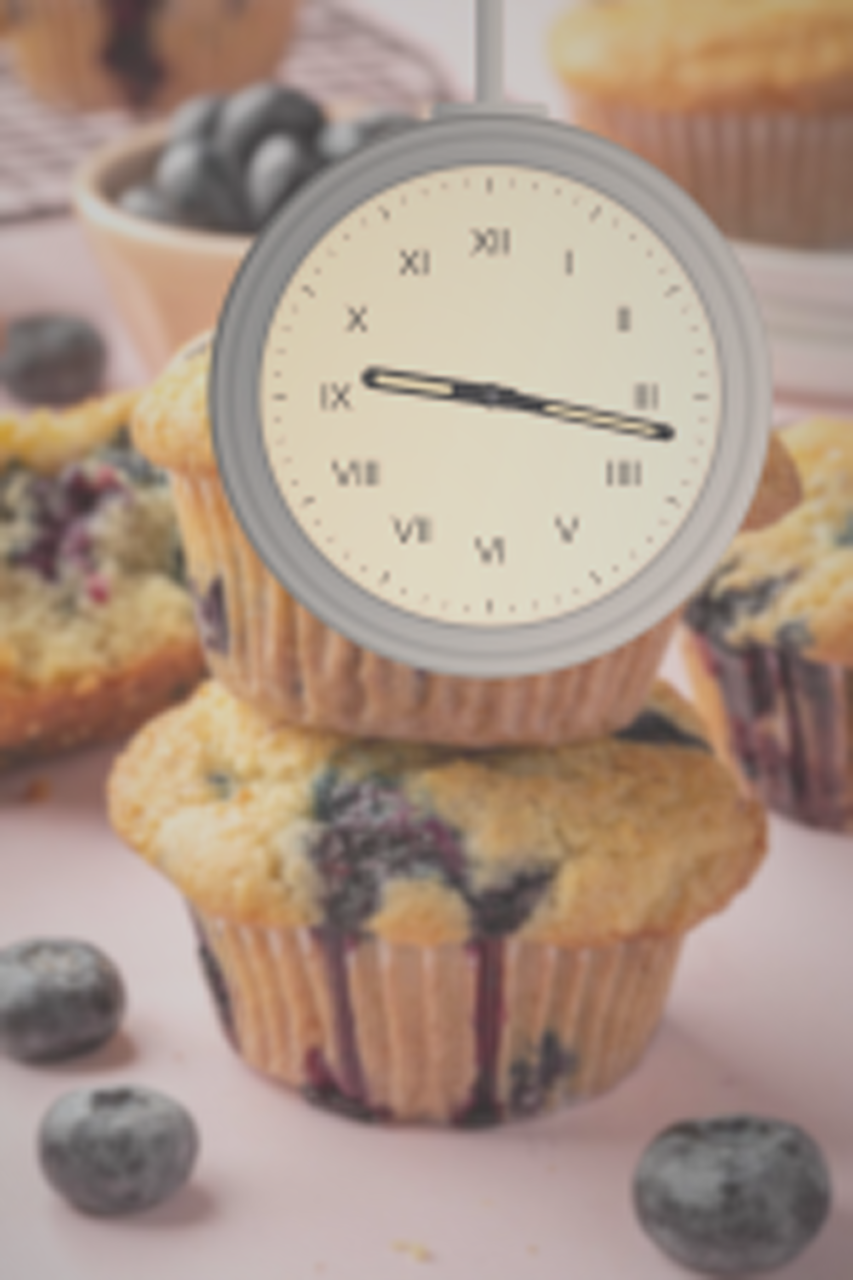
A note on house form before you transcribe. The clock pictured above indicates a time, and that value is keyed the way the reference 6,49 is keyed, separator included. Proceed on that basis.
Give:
9,17
